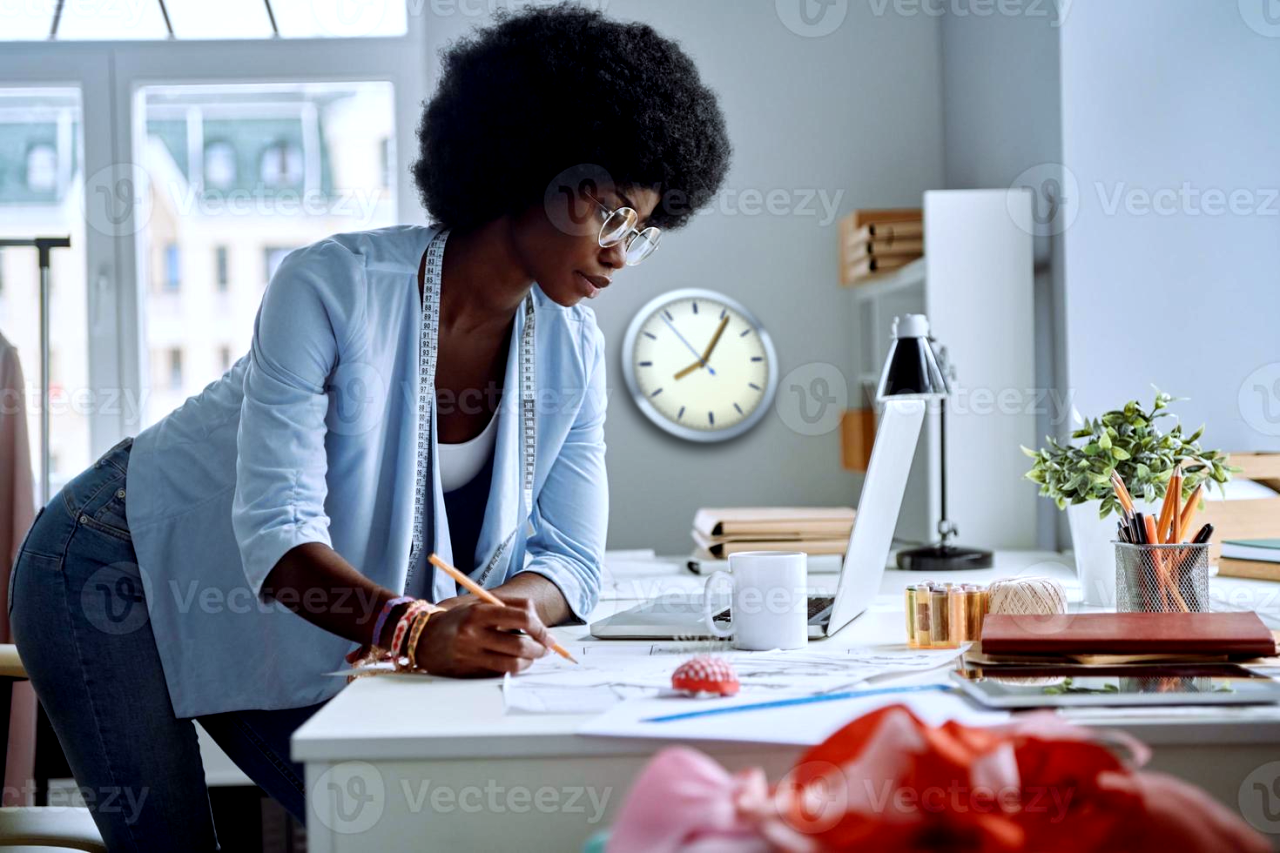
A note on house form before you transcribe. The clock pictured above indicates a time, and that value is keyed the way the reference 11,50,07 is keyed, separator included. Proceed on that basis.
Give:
8,05,54
